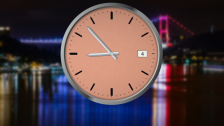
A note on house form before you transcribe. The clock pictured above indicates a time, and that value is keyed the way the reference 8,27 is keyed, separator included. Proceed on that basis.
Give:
8,53
